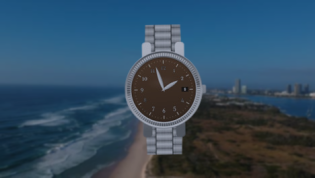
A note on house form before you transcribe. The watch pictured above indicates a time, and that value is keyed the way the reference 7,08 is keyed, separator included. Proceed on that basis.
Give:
1,57
